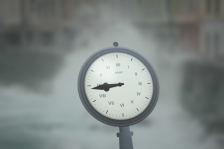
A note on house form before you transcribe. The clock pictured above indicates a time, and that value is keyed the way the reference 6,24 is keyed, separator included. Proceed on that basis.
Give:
8,44
